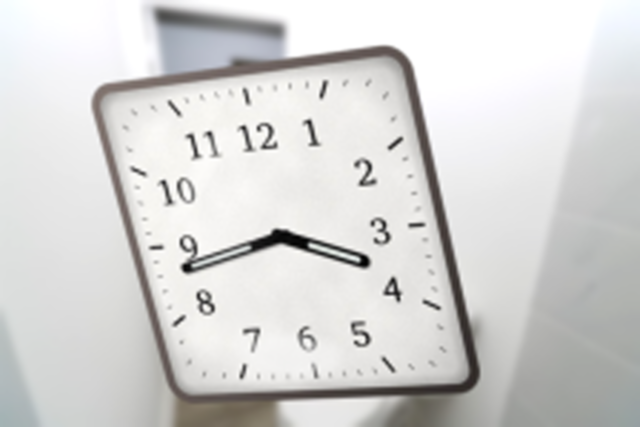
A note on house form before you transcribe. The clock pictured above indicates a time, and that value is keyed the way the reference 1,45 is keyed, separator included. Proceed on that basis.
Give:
3,43
